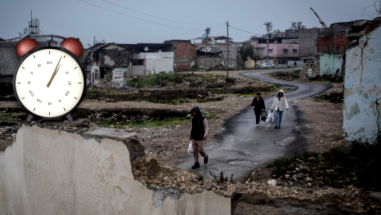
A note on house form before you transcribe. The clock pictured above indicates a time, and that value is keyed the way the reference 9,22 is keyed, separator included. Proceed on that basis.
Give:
1,04
